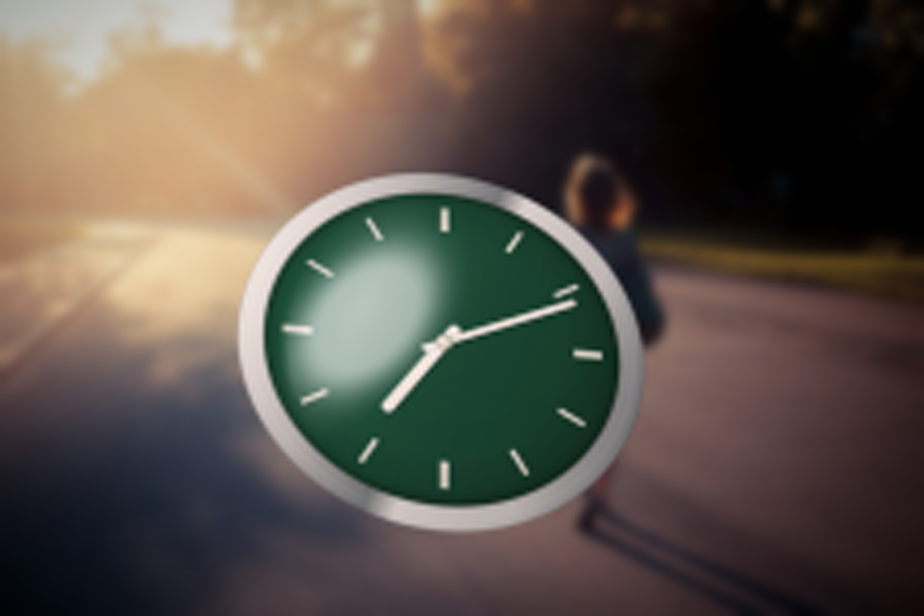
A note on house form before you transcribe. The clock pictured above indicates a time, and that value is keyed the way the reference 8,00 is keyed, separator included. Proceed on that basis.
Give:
7,11
